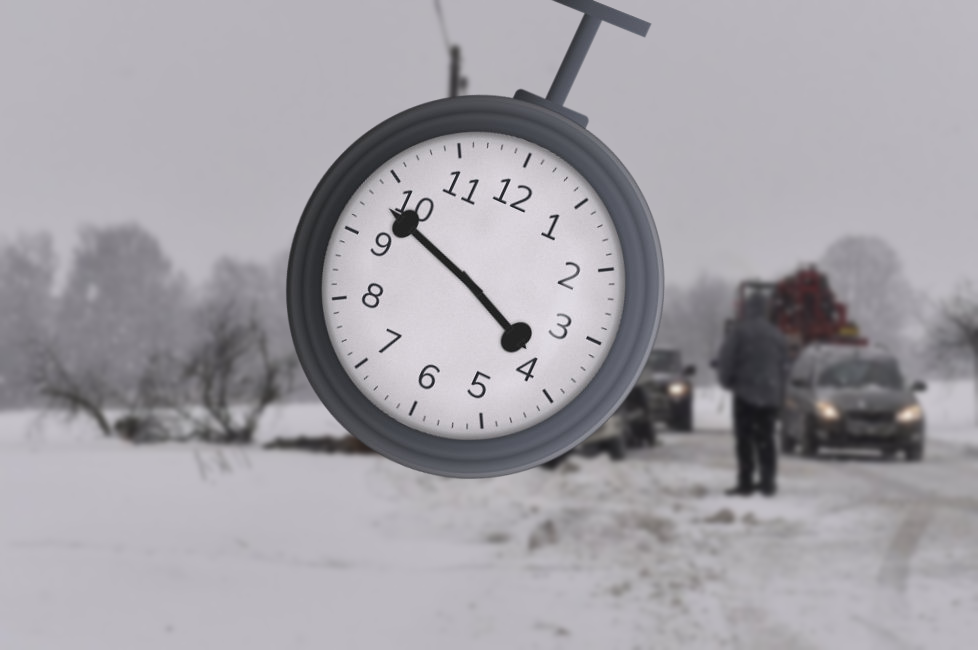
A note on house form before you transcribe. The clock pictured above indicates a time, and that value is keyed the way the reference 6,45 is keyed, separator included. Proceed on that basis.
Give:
3,48
